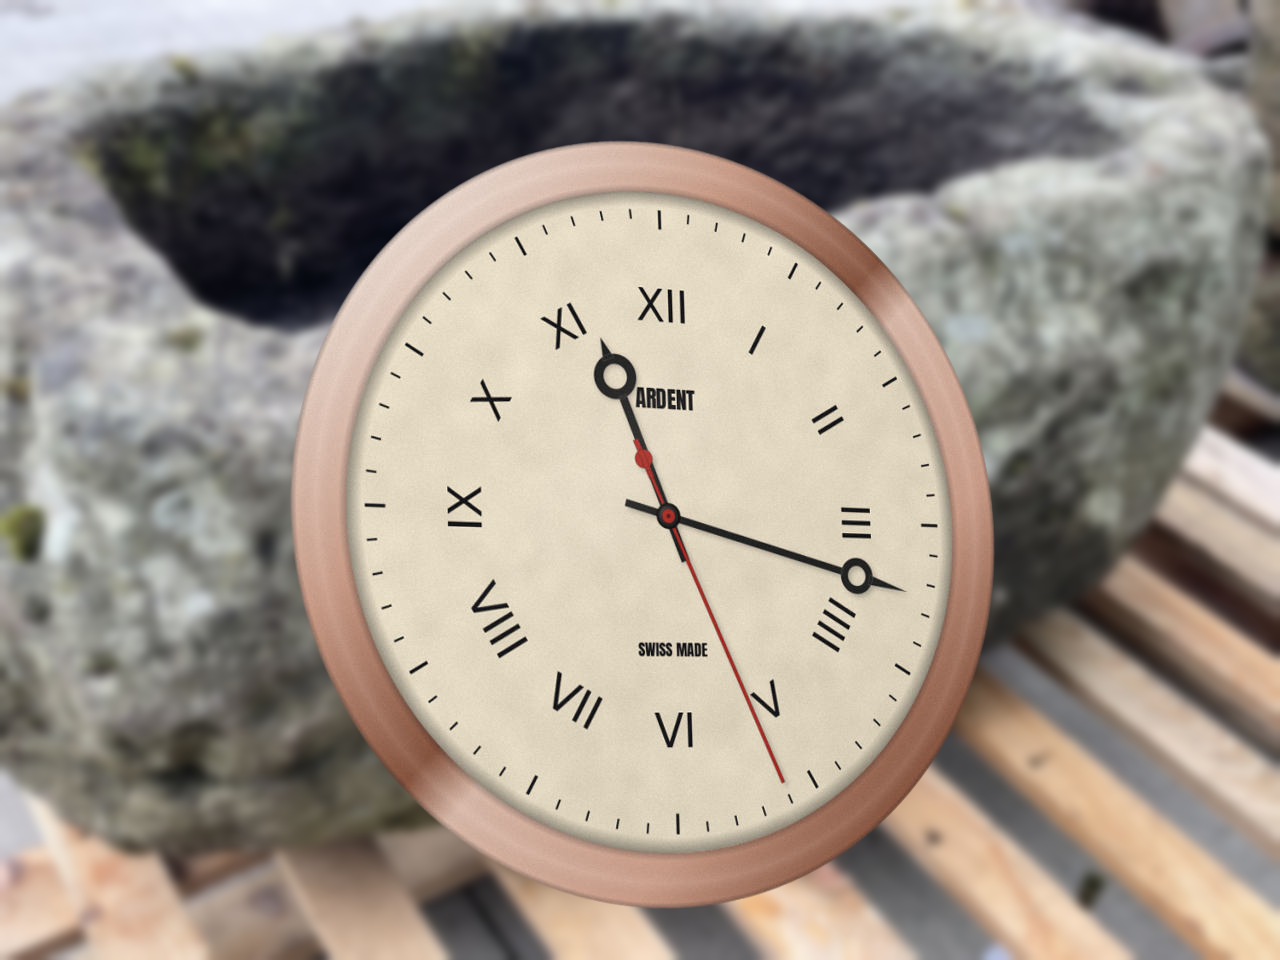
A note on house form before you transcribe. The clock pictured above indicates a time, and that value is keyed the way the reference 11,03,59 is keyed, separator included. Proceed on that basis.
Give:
11,17,26
